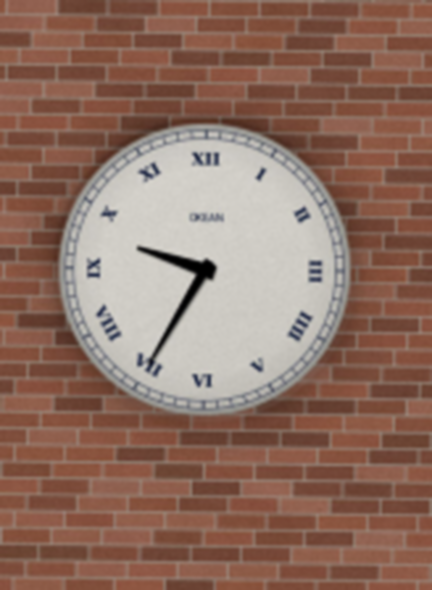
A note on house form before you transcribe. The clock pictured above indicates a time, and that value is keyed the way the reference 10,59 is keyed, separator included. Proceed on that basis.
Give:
9,35
